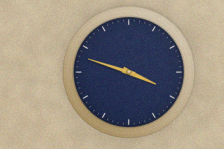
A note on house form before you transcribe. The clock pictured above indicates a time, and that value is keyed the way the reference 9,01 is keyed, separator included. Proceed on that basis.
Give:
3,48
